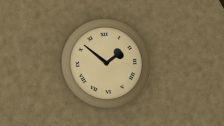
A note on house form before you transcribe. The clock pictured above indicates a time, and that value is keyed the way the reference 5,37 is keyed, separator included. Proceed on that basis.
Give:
1,52
